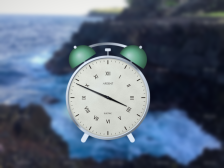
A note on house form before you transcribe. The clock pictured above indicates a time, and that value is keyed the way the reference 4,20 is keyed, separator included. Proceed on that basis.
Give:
3,49
